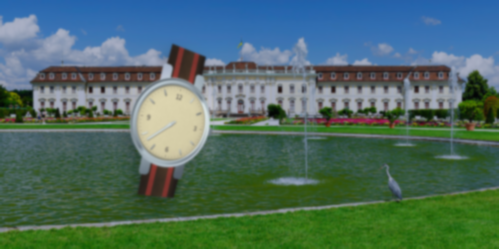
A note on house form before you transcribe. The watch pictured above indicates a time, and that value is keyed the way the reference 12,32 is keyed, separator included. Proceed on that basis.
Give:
7,38
